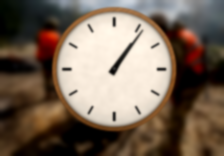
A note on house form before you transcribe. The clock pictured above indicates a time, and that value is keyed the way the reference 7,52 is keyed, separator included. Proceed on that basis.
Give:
1,06
